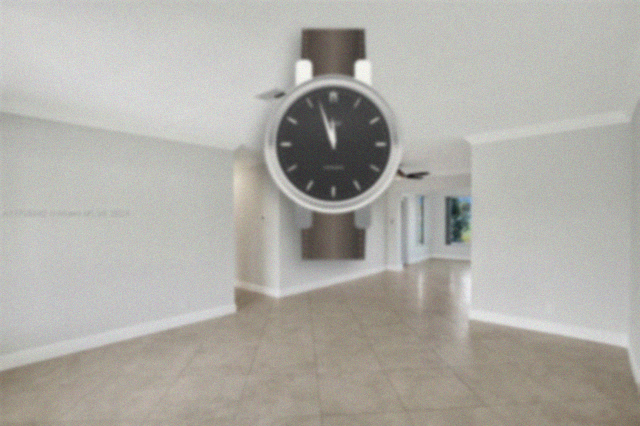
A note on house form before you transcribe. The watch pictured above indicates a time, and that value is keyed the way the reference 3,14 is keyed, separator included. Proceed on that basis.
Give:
11,57
